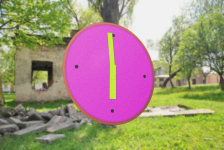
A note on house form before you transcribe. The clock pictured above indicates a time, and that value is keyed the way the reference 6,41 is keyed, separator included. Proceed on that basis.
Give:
5,59
